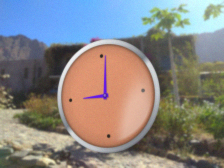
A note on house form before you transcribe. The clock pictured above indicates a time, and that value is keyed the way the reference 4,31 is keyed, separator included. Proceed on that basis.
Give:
9,01
